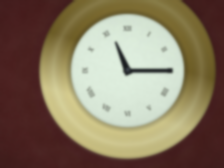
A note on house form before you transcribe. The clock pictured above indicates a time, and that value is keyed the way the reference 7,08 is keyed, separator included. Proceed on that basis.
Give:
11,15
